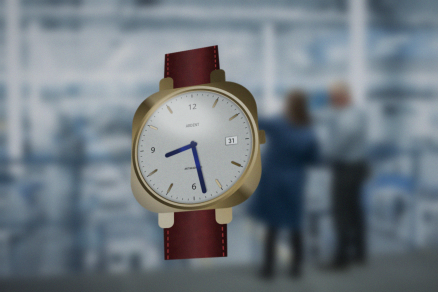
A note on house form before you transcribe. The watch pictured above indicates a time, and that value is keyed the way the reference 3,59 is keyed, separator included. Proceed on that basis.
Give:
8,28
